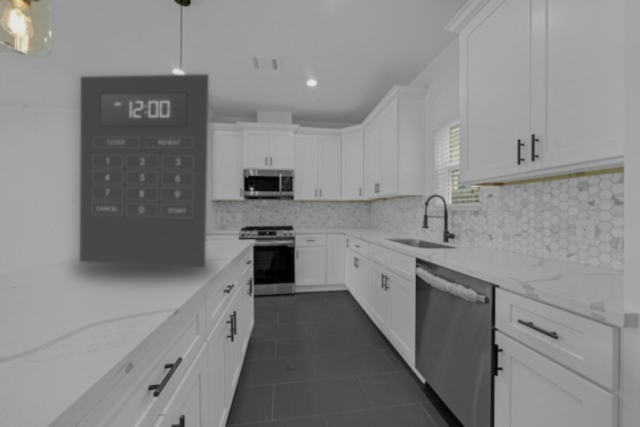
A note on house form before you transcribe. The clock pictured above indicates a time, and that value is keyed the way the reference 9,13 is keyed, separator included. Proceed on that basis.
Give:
12,00
